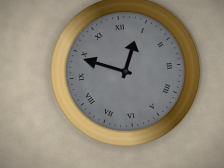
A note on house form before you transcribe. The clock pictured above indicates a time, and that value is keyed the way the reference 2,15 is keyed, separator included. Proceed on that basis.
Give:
12,49
